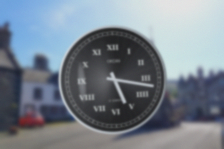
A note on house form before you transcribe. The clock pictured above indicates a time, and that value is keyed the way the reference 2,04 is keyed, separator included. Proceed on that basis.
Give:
5,17
